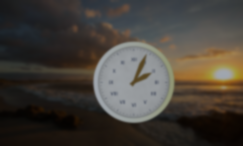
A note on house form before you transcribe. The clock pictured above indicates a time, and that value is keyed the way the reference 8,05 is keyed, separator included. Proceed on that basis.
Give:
2,04
